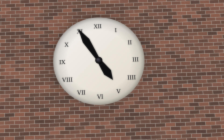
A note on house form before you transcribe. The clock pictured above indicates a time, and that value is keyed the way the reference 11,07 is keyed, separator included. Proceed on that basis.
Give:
4,55
